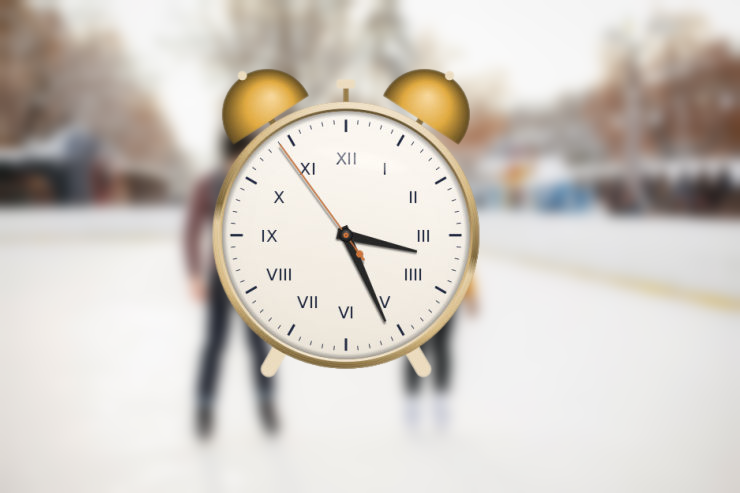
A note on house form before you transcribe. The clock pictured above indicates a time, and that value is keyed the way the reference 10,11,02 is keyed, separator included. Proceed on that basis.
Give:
3,25,54
